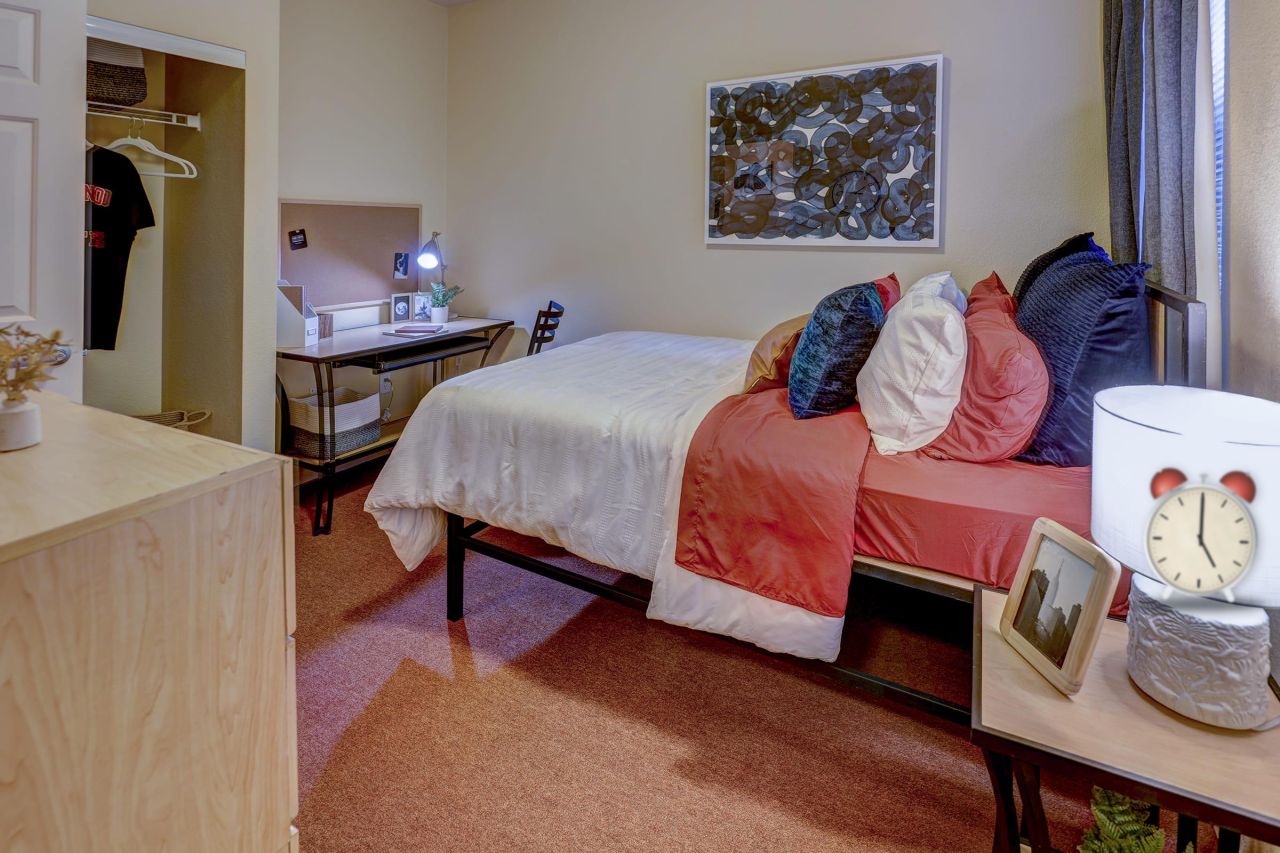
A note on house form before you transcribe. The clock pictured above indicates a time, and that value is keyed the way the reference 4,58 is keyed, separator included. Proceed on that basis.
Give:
5,00
